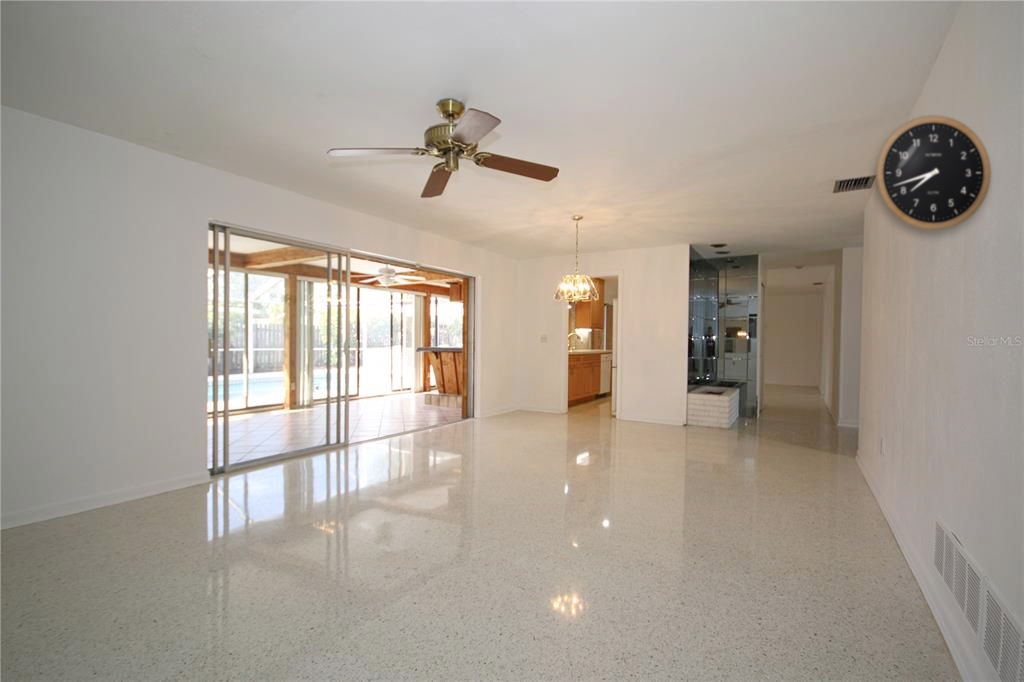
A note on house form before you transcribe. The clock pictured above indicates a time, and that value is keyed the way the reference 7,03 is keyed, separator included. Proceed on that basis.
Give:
7,42
